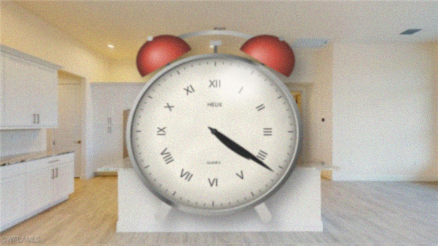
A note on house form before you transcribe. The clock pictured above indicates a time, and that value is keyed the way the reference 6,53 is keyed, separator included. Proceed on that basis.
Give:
4,21
